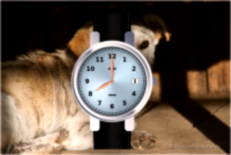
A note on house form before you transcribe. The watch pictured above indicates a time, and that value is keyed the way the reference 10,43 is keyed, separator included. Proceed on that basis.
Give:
8,00
